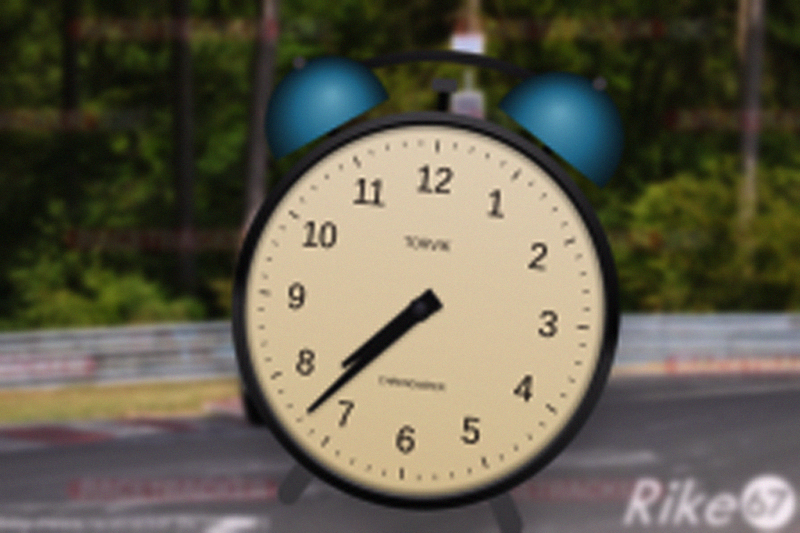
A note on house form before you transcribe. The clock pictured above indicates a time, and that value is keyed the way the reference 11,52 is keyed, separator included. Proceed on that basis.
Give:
7,37
